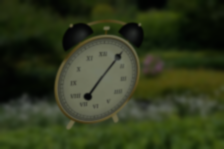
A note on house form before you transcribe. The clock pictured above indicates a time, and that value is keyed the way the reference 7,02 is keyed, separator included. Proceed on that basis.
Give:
7,06
